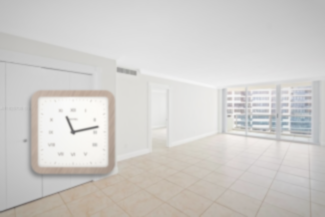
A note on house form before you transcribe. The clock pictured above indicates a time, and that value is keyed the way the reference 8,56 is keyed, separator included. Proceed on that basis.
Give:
11,13
